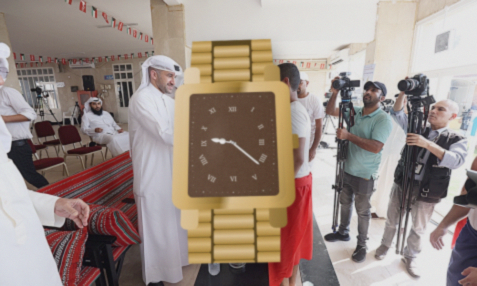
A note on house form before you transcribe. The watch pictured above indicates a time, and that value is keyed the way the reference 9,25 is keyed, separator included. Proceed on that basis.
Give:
9,22
